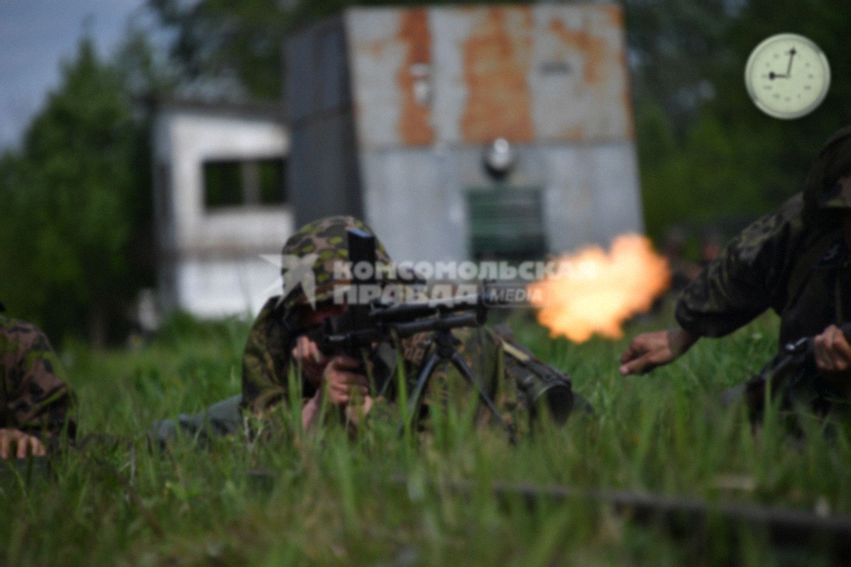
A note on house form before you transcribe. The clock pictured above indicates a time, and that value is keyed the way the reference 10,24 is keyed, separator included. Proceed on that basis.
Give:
9,02
